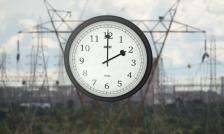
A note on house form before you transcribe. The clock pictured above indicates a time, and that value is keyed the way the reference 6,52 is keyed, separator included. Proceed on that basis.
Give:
2,00
